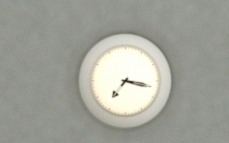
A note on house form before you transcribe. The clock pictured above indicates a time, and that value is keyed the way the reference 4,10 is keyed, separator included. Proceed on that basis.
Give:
7,17
